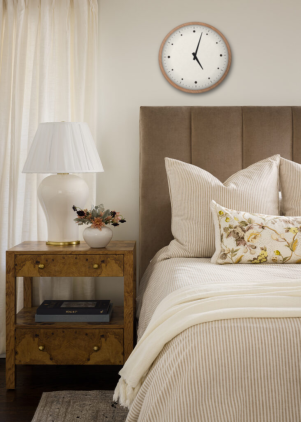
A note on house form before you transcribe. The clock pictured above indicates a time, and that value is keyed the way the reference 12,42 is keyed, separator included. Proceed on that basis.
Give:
5,03
